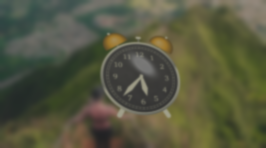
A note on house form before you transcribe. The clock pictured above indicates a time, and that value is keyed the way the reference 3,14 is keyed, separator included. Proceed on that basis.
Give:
5,37
